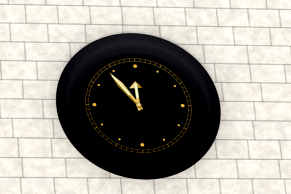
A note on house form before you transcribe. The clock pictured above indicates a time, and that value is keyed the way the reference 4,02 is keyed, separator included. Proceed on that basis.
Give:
11,54
